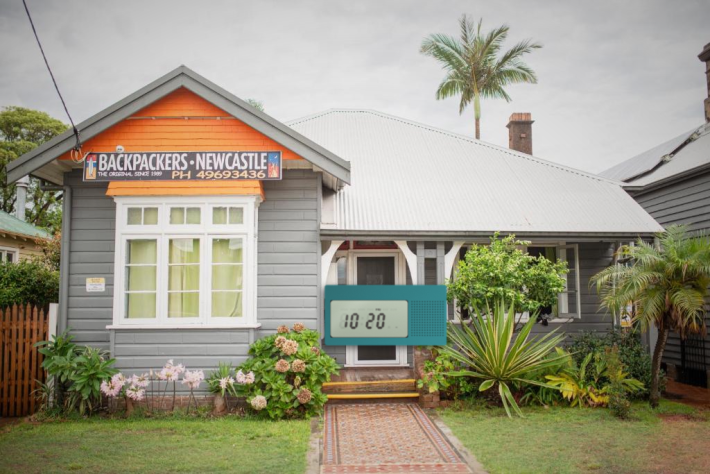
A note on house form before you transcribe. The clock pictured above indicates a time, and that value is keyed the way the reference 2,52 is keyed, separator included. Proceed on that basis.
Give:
10,20
